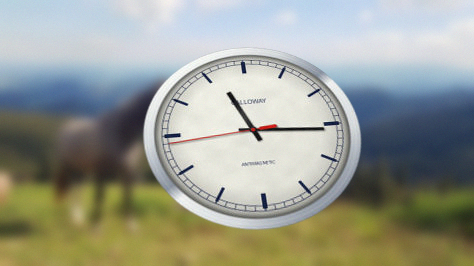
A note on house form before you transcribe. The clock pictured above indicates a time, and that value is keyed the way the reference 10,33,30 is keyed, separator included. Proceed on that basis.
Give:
11,15,44
